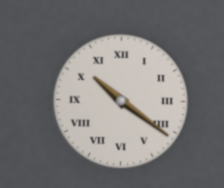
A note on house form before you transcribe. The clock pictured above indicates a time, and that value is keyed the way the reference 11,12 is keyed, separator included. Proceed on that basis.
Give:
10,21
